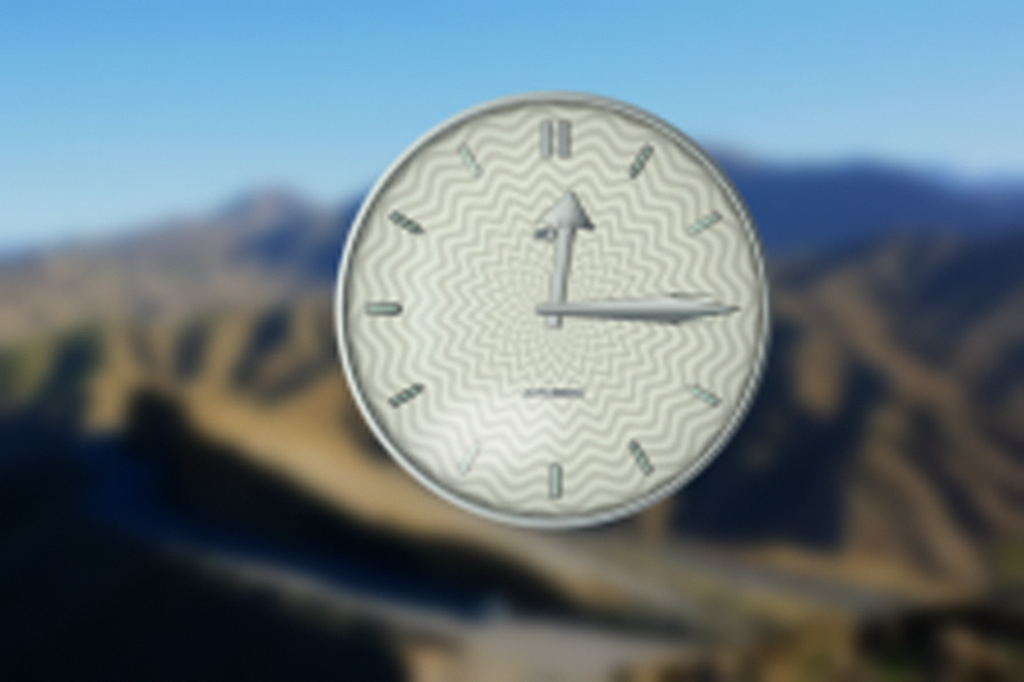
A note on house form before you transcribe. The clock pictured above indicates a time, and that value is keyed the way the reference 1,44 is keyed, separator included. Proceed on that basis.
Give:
12,15
